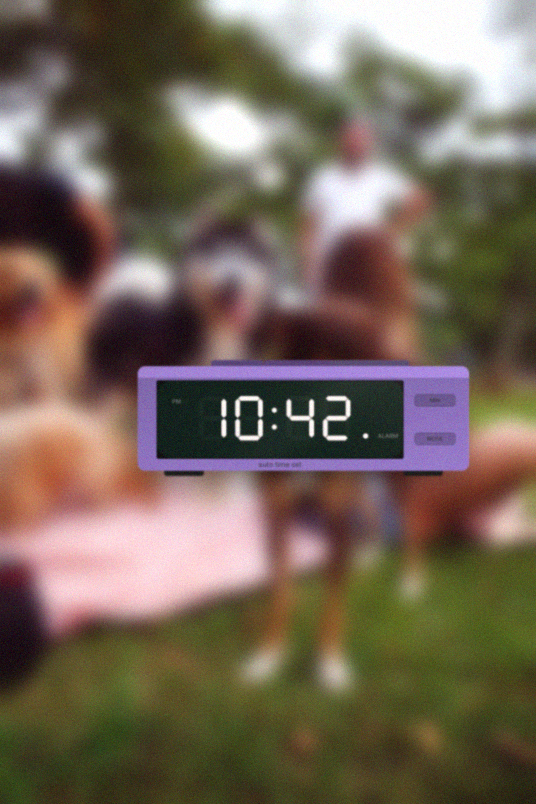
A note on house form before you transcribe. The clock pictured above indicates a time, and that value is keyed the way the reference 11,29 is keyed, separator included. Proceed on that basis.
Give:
10,42
